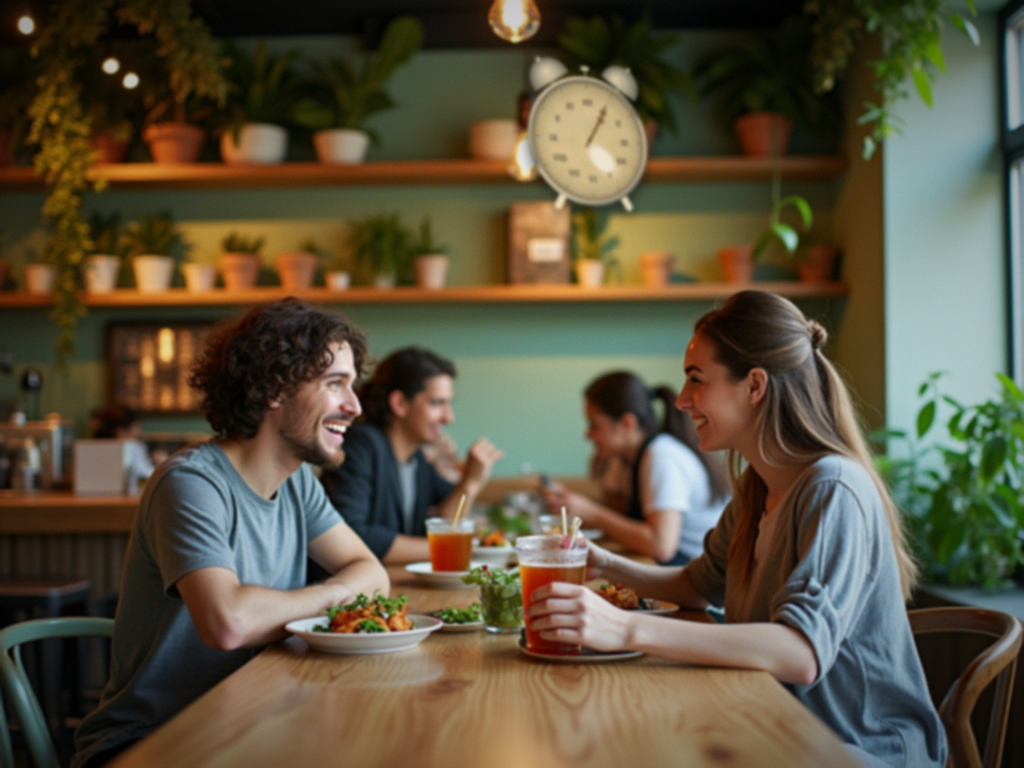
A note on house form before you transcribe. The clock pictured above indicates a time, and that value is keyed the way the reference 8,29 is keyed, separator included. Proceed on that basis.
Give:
1,05
